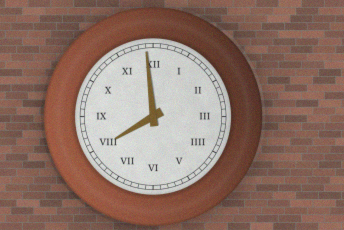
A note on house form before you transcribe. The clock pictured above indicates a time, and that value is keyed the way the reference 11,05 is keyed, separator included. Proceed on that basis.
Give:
7,59
